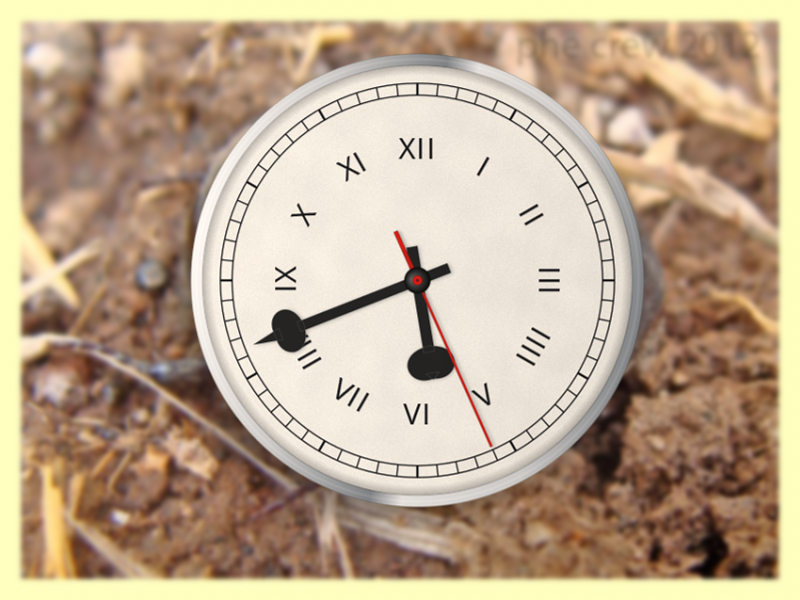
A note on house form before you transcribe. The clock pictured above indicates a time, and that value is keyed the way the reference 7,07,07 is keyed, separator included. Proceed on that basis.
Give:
5,41,26
